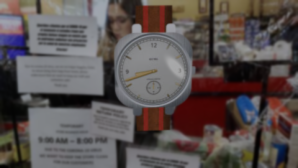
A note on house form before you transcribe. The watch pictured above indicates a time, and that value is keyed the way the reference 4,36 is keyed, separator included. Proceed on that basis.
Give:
8,42
